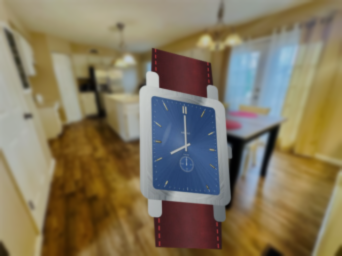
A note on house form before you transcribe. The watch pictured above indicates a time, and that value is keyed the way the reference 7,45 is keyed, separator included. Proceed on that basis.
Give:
8,00
